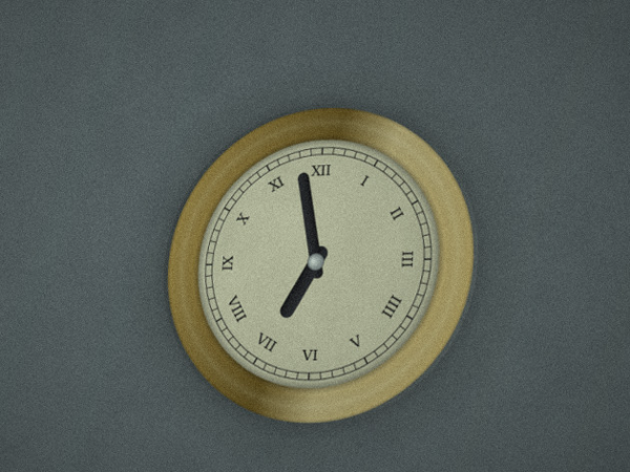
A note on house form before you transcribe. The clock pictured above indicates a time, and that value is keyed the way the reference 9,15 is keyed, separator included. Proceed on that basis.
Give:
6,58
